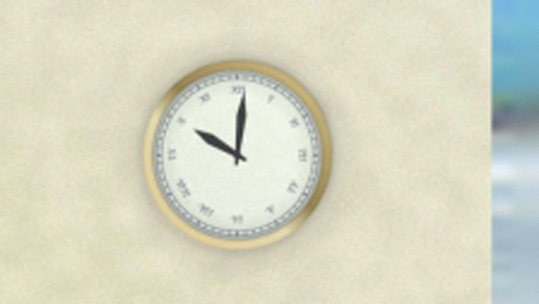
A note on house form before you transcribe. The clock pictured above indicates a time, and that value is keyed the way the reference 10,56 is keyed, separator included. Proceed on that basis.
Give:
10,01
